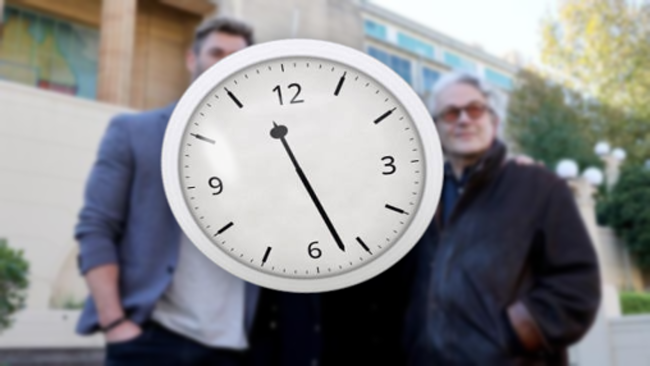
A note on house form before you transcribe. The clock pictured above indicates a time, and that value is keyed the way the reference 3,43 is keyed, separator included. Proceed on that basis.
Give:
11,27
